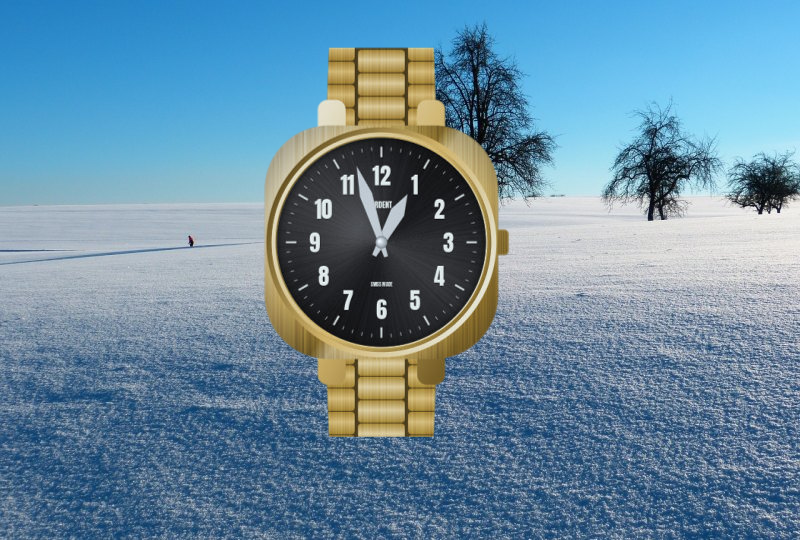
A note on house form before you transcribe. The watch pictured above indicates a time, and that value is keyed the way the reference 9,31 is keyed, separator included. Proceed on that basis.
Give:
12,57
